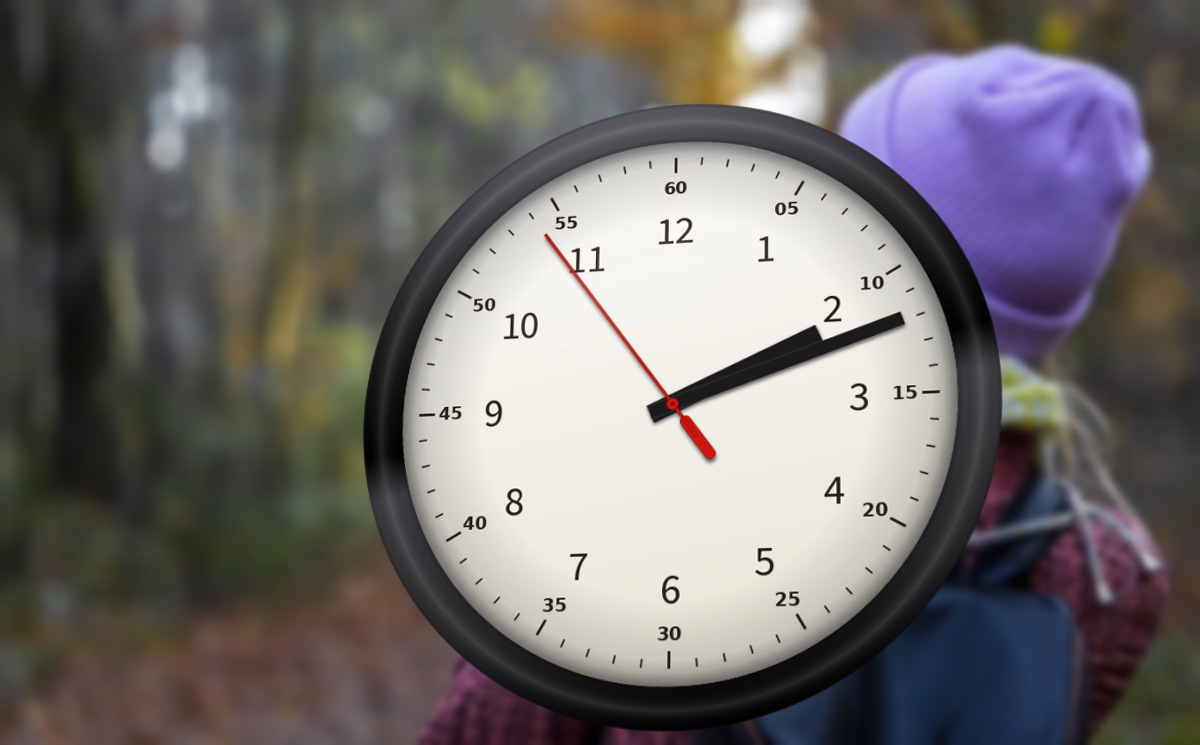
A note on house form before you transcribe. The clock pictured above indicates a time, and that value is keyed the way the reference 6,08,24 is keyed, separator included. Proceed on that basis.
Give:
2,11,54
